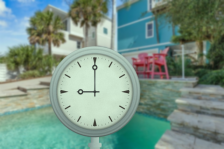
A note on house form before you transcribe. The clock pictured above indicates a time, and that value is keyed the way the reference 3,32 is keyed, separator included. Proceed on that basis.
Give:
9,00
